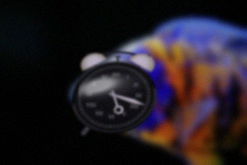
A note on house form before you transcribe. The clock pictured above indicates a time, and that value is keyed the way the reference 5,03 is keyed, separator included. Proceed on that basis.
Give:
5,18
